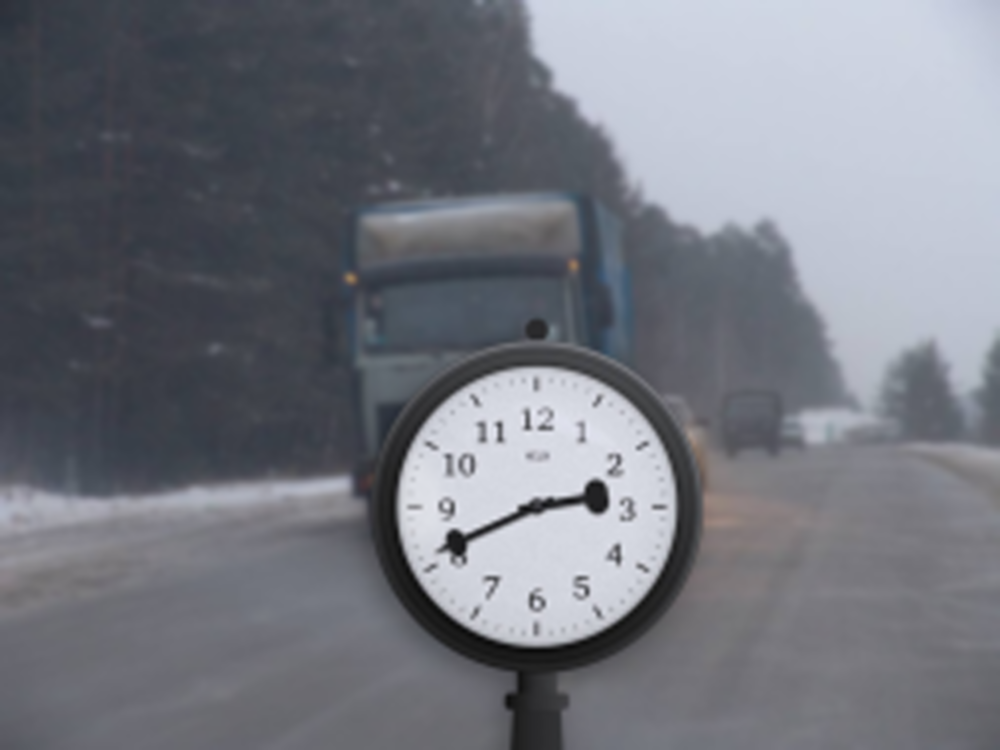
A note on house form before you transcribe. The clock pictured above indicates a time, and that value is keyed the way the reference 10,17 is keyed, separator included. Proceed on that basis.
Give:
2,41
